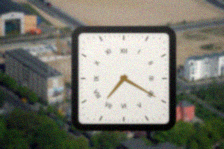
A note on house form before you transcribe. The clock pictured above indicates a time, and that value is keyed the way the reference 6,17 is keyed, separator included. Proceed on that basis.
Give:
7,20
